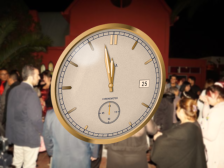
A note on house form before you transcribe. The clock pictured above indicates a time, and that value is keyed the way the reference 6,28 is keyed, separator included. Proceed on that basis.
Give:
11,58
